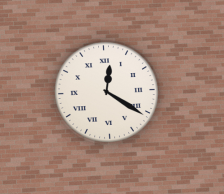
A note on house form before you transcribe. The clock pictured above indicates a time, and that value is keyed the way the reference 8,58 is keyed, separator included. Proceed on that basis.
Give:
12,21
